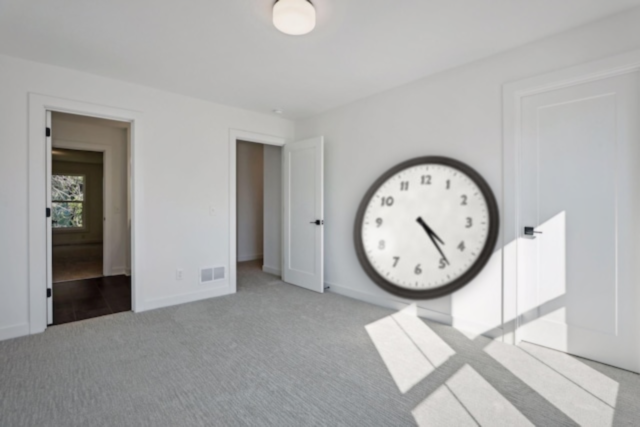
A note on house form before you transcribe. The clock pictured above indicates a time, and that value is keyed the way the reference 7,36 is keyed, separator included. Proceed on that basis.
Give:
4,24
